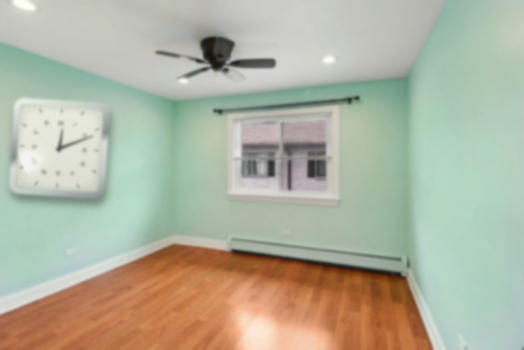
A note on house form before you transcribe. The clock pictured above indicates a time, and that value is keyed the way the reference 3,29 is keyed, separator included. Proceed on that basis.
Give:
12,11
